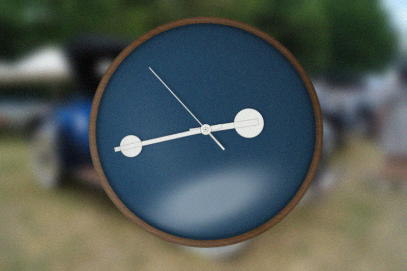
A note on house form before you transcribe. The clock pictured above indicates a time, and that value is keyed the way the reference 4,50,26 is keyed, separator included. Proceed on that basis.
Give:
2,42,53
